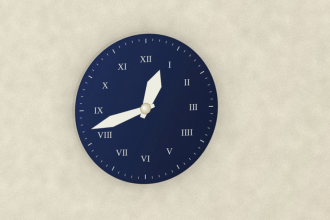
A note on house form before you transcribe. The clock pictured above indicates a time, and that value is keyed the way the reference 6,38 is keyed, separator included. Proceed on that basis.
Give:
12,42
